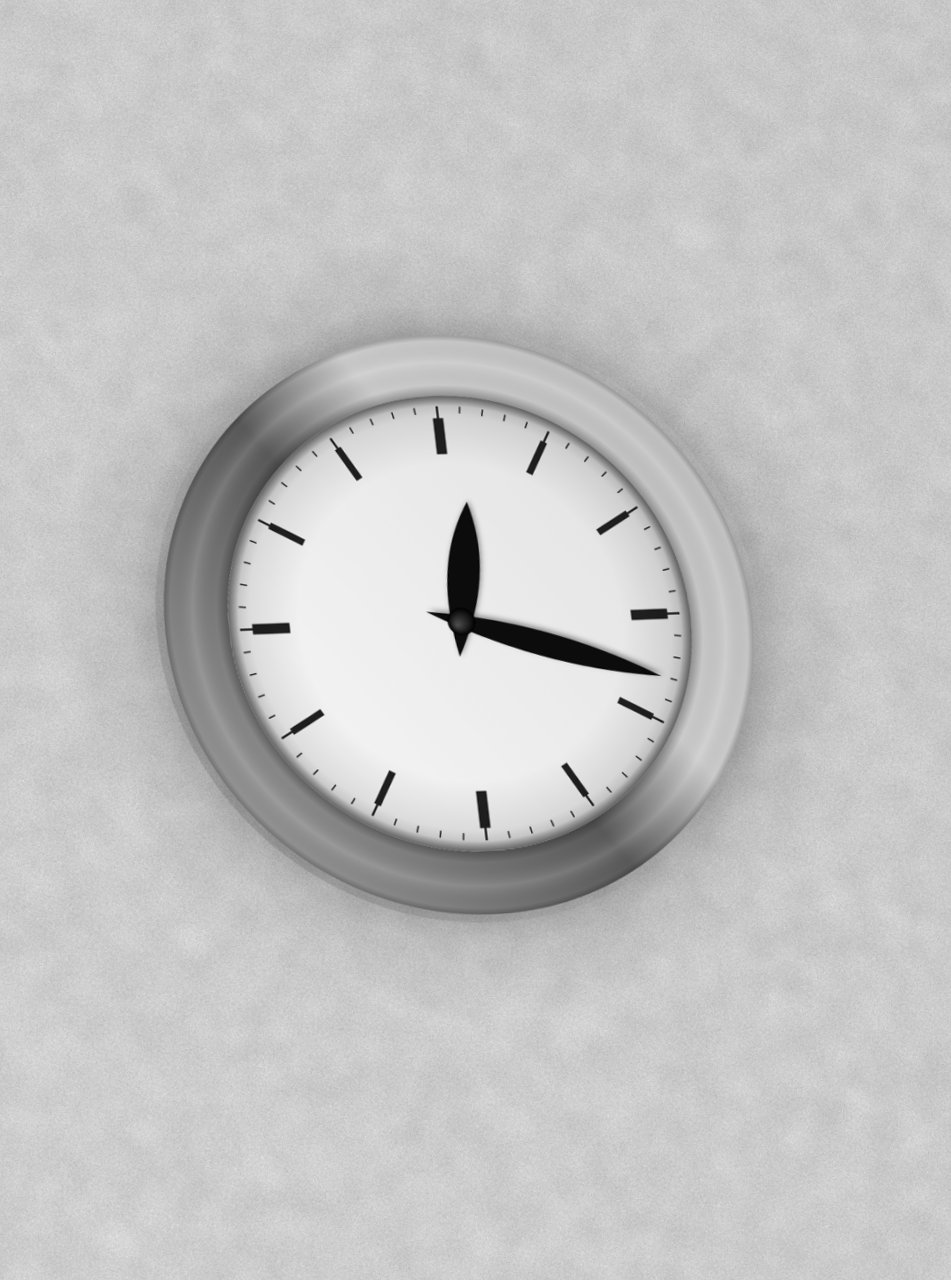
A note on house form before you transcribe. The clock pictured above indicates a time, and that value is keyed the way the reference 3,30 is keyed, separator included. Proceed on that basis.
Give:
12,18
